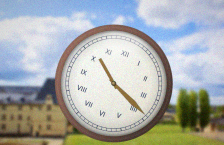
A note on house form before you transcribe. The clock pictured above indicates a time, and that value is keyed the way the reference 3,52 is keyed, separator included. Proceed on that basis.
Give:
10,19
